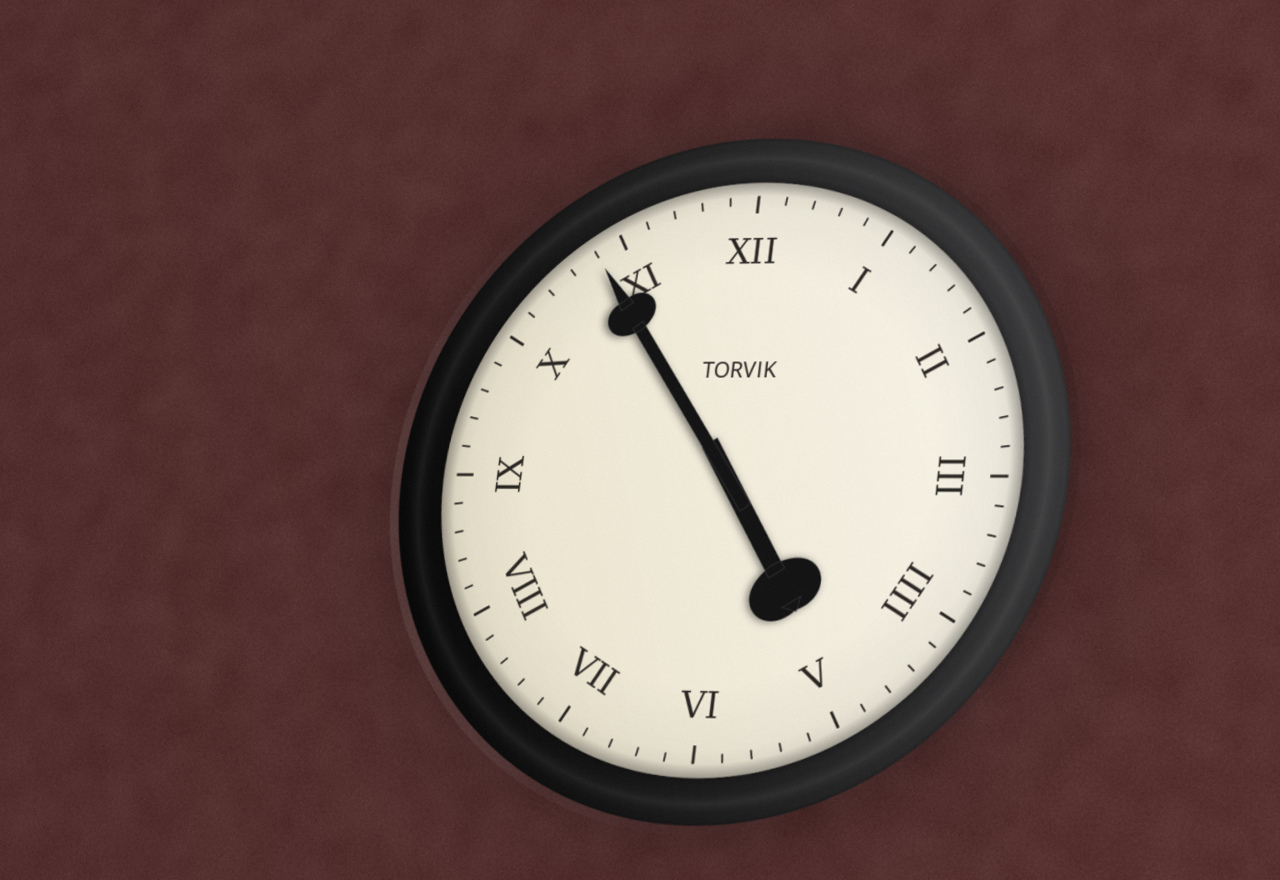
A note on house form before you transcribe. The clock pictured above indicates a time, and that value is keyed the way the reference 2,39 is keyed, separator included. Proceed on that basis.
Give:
4,54
